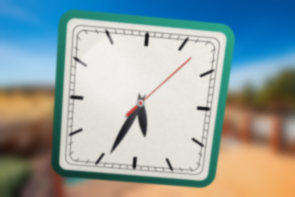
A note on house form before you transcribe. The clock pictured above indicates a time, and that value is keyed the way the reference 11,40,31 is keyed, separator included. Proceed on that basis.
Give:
5,34,07
